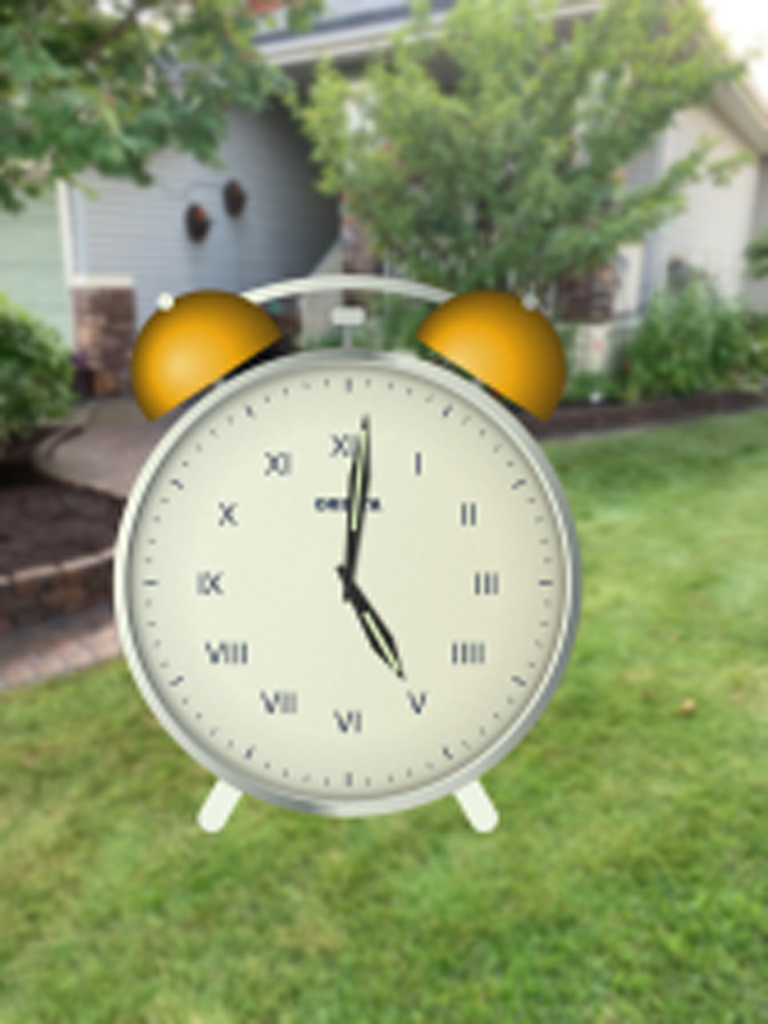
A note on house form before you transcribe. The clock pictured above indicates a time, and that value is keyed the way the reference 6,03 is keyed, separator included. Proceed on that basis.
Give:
5,01
